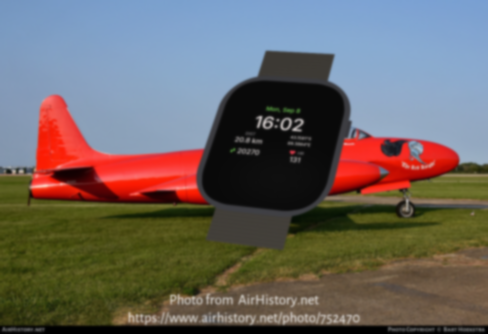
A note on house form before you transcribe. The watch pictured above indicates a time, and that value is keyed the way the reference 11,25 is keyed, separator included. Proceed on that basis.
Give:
16,02
